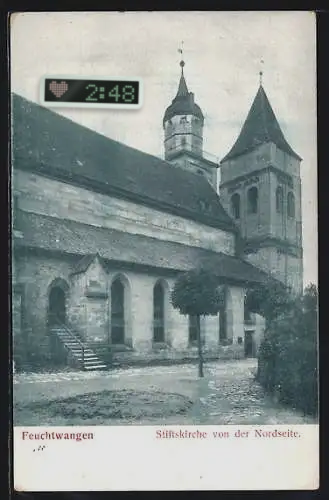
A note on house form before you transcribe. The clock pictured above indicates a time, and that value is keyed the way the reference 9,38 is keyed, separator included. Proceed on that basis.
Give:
2,48
